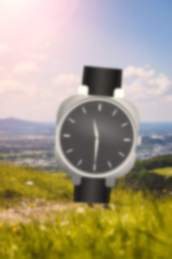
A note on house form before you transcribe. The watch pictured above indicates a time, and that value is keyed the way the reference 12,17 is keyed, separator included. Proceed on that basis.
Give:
11,30
